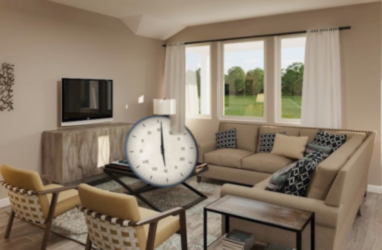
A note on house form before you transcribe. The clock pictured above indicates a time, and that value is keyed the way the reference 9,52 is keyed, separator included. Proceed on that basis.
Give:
6,01
